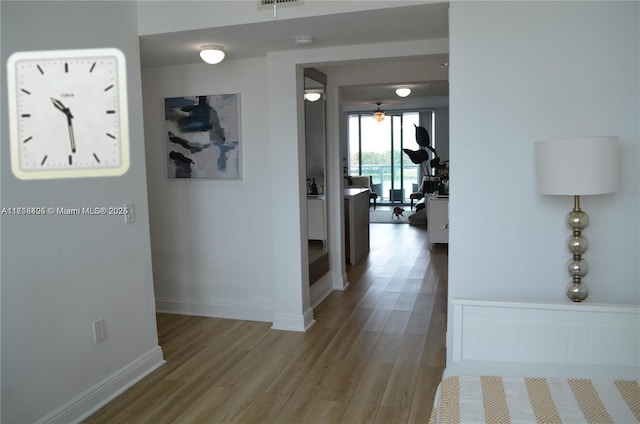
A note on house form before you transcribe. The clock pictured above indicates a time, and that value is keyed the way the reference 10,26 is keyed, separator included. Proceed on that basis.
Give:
10,29
